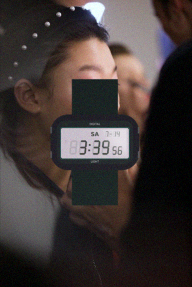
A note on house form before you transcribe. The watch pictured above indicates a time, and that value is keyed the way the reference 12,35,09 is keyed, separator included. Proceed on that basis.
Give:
3,39,56
